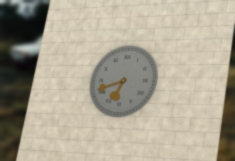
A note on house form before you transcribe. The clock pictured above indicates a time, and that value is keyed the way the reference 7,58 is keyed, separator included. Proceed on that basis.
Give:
6,42
